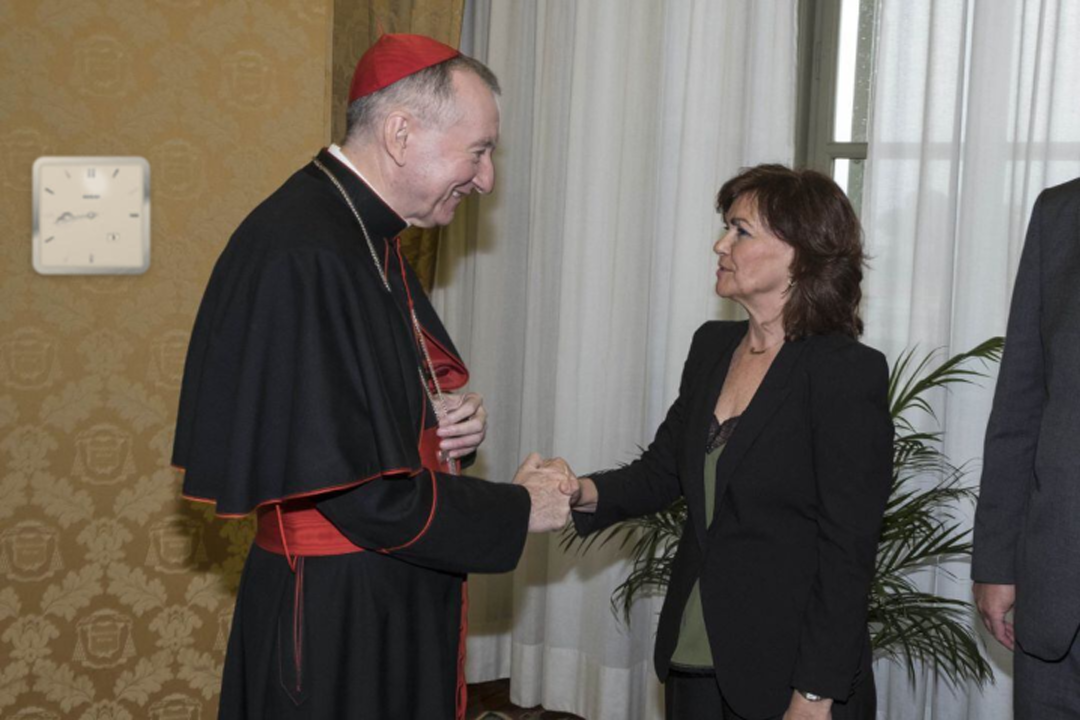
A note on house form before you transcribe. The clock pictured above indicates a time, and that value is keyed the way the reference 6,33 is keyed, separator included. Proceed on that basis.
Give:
8,43
